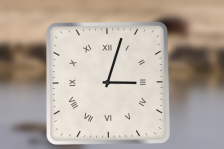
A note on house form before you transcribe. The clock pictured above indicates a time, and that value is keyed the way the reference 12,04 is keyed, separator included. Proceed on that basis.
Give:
3,03
